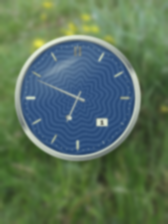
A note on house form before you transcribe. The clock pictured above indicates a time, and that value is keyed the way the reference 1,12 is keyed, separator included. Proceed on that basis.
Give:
6,49
